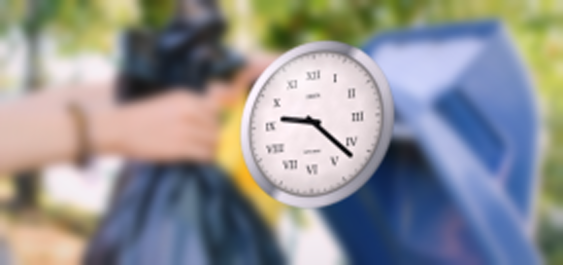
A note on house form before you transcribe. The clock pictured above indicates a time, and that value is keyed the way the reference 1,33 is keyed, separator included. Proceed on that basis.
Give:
9,22
